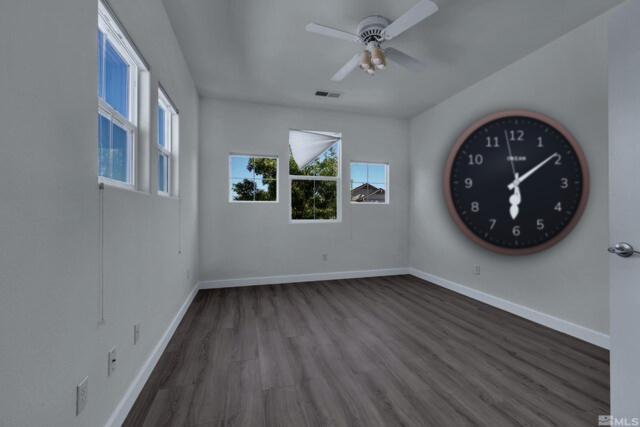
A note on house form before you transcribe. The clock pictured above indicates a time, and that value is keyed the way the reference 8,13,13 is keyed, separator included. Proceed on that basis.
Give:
6,08,58
